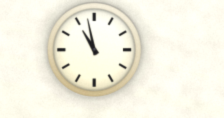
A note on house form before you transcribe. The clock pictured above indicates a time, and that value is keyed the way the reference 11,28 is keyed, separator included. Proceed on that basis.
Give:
10,58
